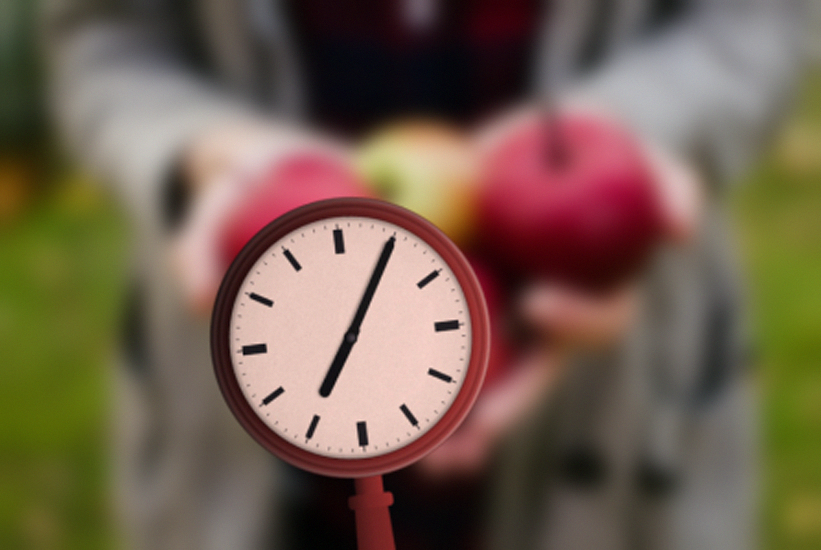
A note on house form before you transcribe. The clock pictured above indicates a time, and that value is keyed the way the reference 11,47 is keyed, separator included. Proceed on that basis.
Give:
7,05
